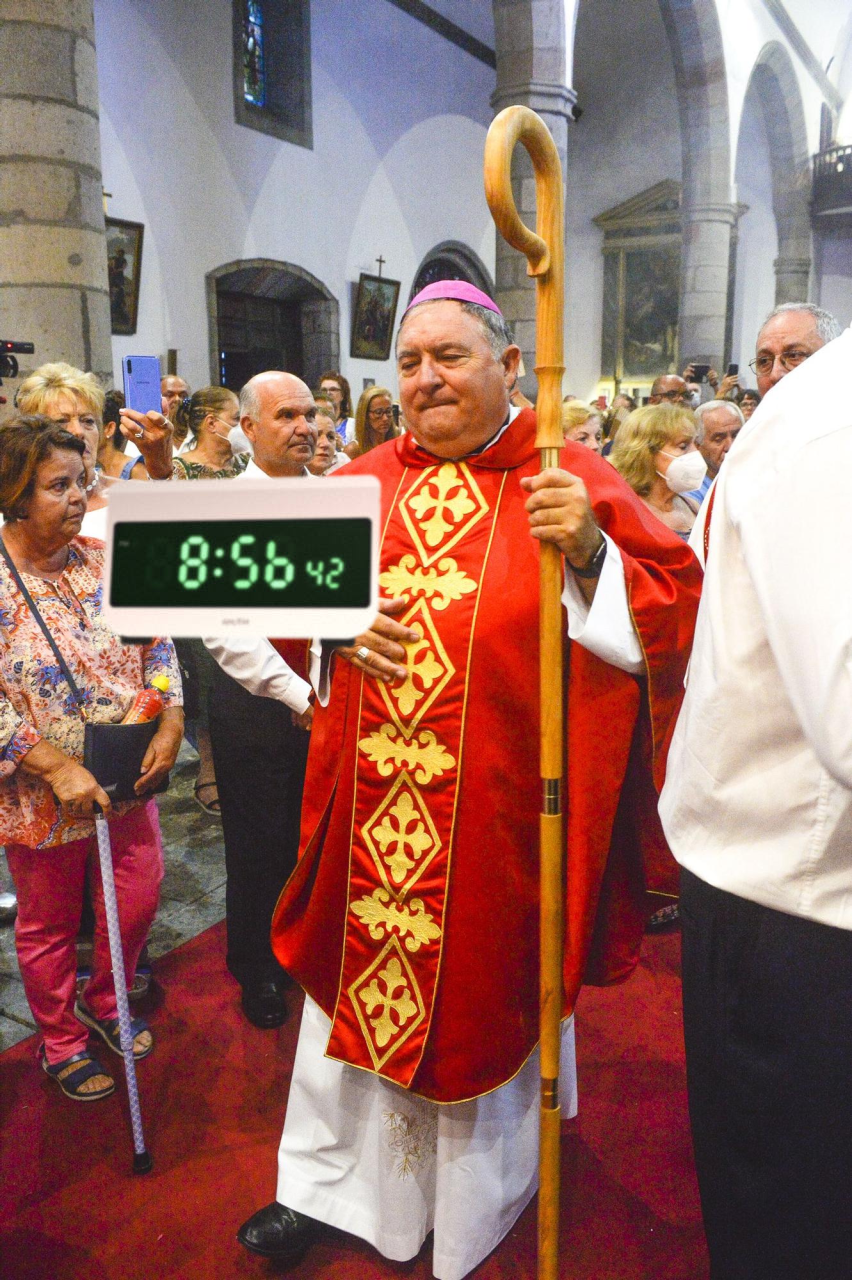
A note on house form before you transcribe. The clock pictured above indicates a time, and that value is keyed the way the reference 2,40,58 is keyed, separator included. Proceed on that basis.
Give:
8,56,42
